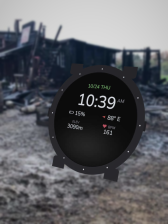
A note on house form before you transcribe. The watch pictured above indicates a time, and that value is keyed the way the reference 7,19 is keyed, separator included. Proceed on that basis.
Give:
10,39
